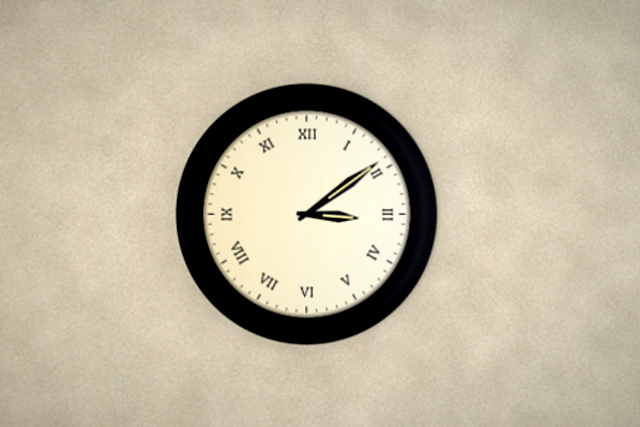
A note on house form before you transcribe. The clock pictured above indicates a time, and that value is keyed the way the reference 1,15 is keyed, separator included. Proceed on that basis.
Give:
3,09
